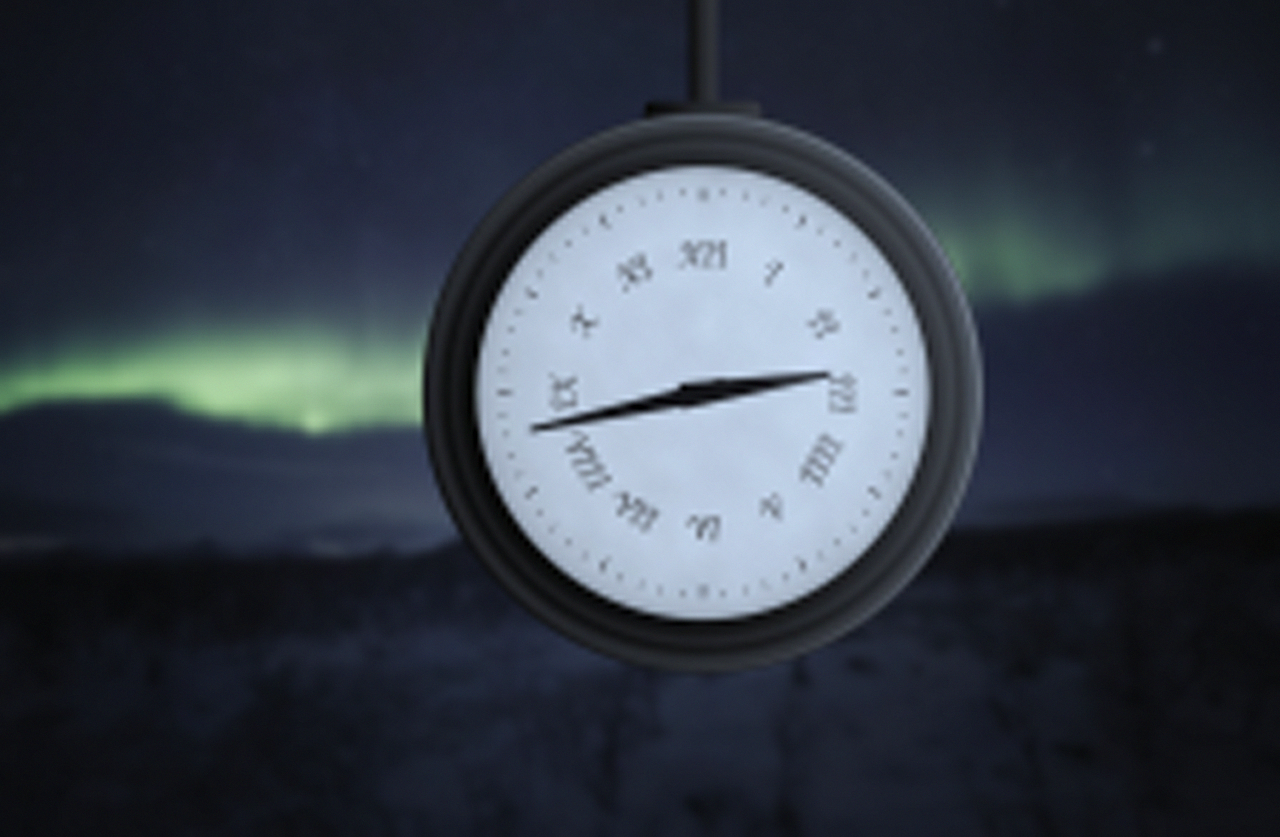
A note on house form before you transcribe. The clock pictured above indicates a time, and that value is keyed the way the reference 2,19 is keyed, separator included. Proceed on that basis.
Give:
2,43
